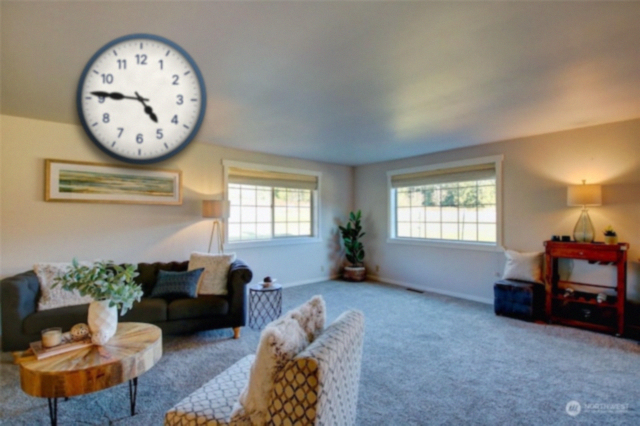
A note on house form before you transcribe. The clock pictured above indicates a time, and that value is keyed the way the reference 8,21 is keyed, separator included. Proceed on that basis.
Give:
4,46
